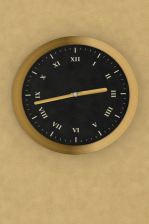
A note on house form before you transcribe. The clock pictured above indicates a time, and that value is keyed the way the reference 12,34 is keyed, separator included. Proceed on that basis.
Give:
2,43
